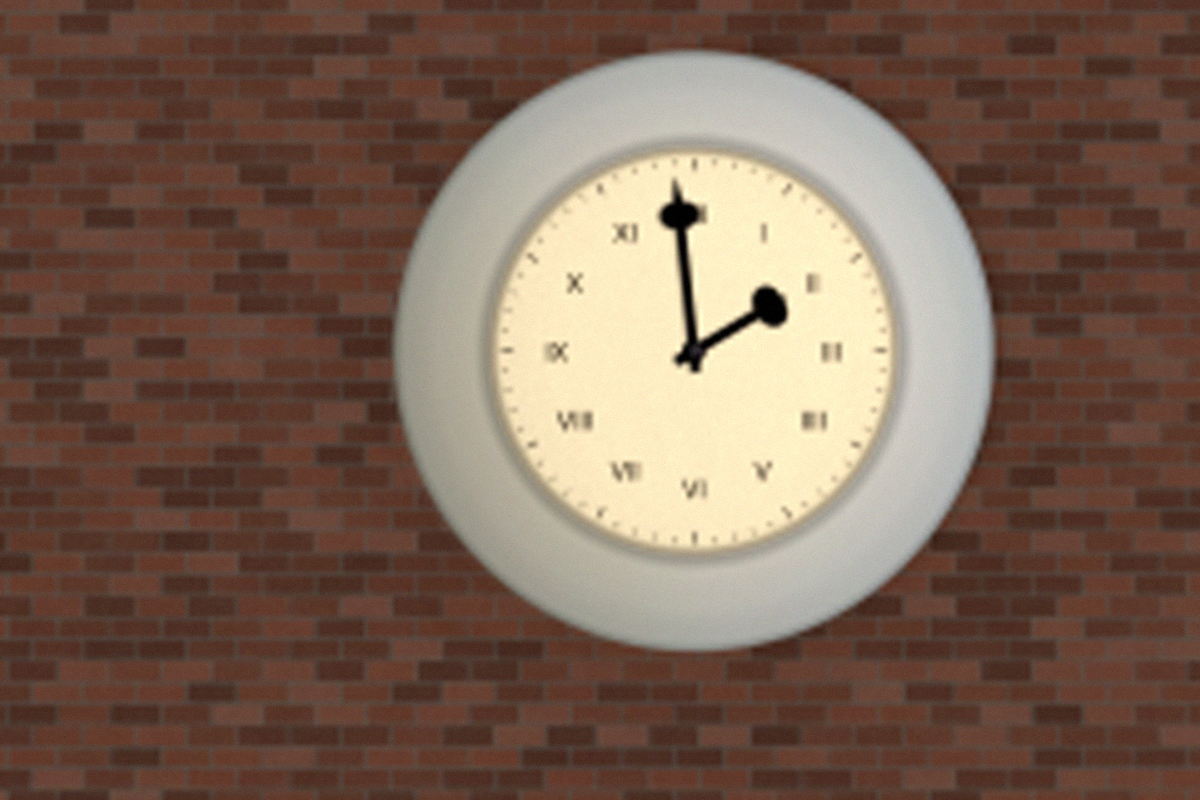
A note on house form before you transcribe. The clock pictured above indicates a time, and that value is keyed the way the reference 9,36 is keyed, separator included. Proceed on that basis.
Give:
1,59
